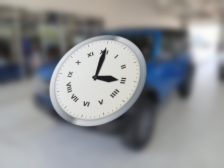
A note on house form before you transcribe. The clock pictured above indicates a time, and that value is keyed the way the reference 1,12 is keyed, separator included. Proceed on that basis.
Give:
3,00
